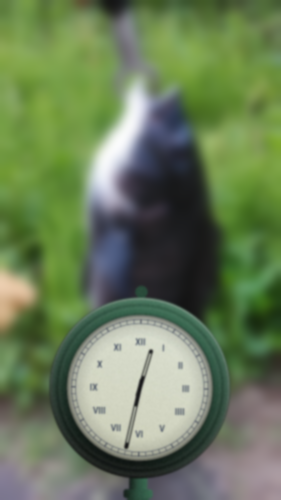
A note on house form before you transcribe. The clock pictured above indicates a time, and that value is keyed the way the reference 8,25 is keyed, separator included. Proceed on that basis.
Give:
12,32
